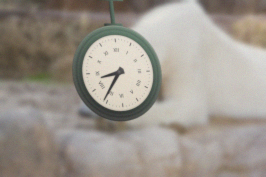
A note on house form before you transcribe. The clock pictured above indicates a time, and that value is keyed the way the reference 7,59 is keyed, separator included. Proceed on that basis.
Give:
8,36
